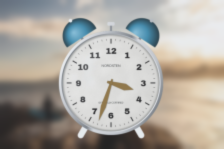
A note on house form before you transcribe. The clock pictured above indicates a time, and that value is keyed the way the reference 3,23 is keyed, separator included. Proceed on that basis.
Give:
3,33
